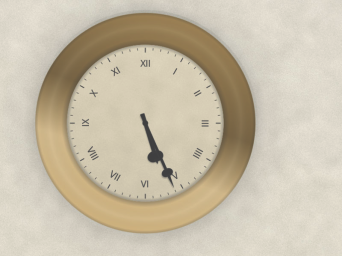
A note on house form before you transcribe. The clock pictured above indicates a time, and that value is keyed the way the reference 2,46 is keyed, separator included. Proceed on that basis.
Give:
5,26
